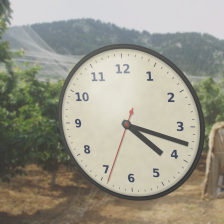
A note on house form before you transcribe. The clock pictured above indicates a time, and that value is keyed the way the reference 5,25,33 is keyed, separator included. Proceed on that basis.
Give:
4,17,34
